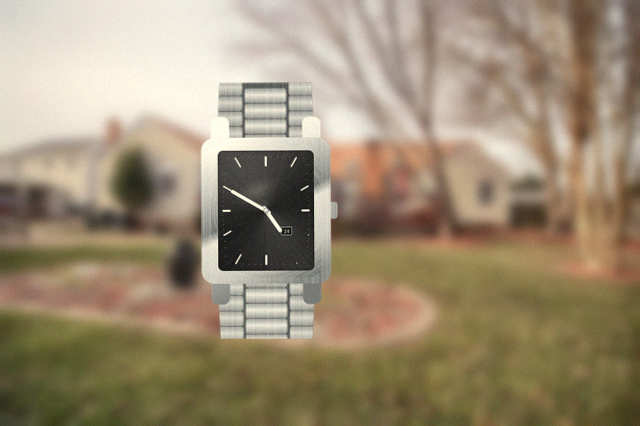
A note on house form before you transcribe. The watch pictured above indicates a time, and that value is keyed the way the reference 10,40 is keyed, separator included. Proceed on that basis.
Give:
4,50
